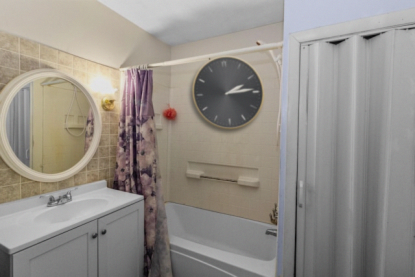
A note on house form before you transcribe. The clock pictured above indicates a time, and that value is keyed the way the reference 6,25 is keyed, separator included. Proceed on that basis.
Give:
2,14
